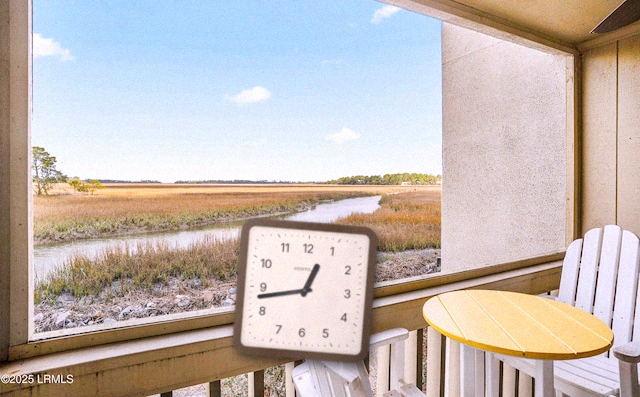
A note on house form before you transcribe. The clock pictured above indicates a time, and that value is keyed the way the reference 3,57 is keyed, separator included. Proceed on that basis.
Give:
12,43
